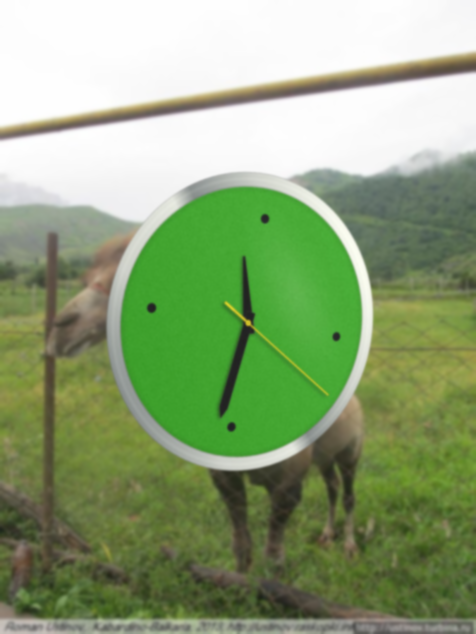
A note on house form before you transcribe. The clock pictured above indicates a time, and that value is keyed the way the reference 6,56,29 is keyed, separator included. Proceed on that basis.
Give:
11,31,20
